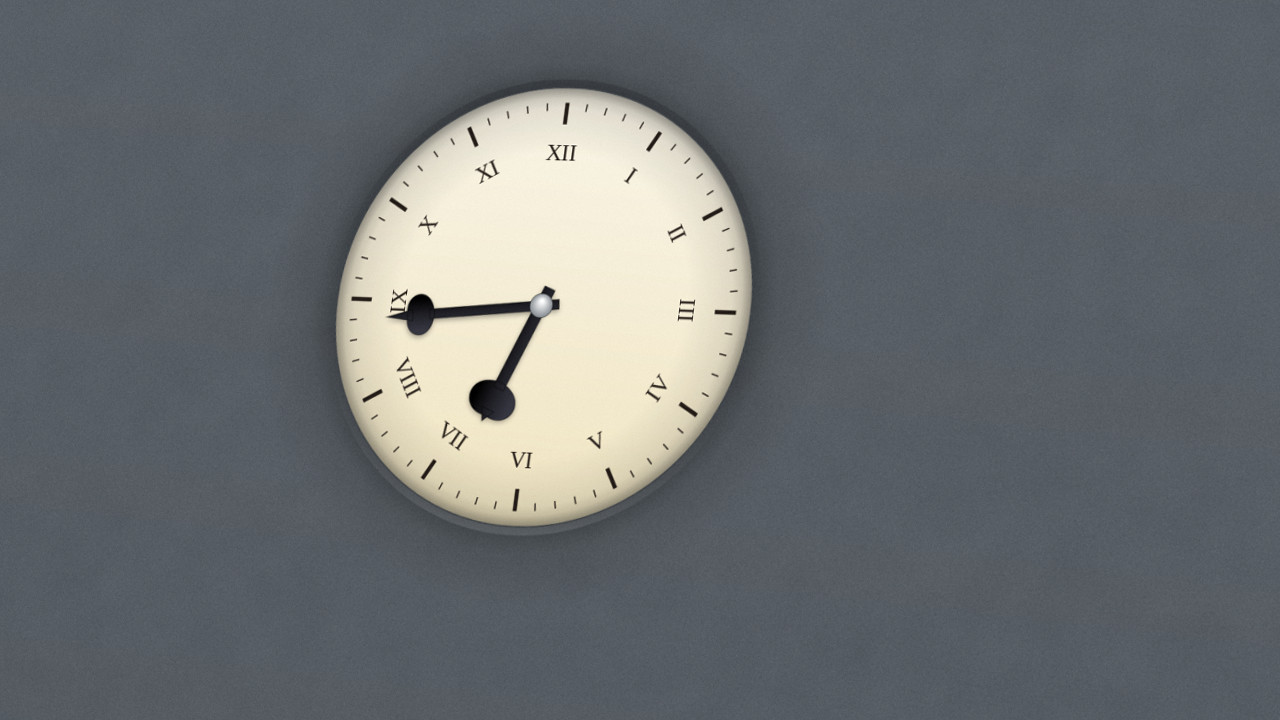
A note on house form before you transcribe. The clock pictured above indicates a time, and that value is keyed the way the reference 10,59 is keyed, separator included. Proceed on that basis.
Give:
6,44
